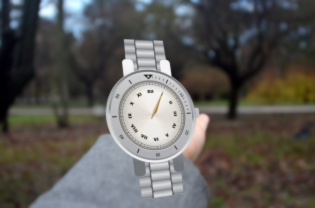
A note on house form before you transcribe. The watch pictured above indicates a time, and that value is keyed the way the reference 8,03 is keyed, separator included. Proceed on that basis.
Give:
1,05
